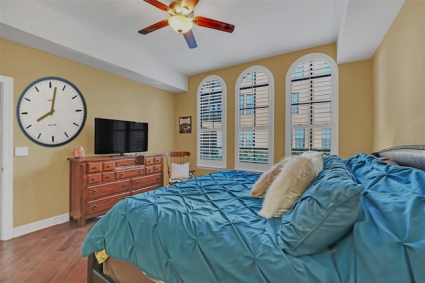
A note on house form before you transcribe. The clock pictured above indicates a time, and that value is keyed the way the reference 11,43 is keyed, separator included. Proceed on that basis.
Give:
8,02
